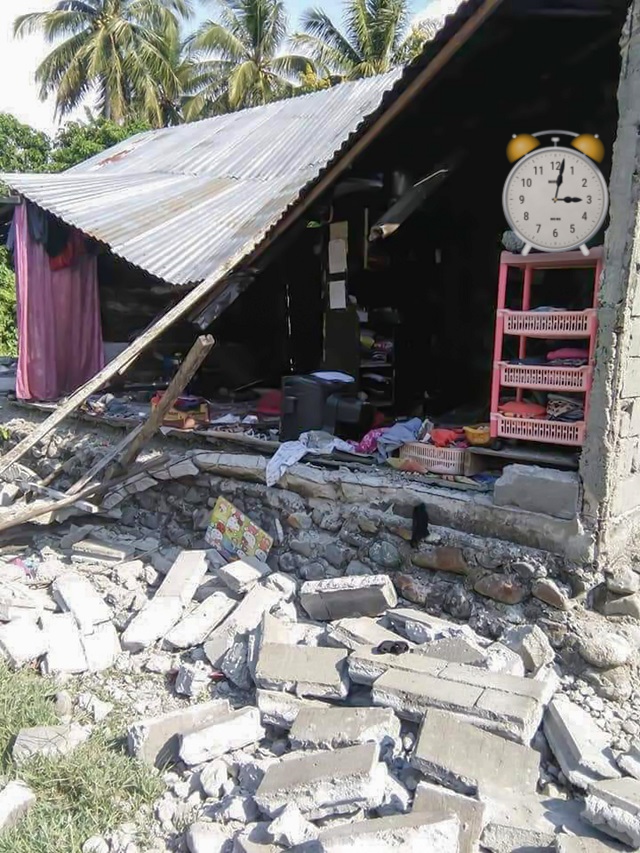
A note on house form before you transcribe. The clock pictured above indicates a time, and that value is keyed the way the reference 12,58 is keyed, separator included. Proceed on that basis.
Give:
3,02
